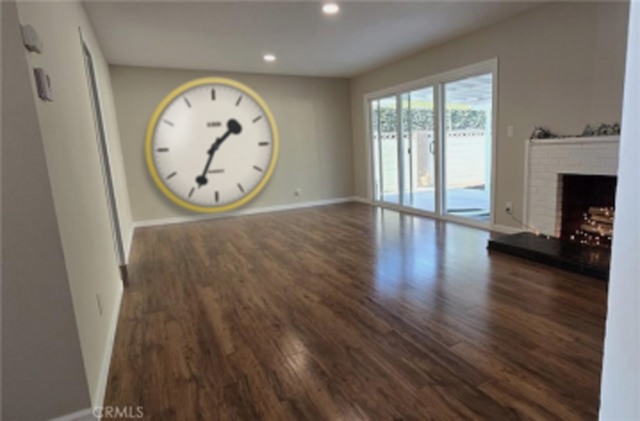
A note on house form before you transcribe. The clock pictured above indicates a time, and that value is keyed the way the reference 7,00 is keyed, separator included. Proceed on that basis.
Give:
1,34
